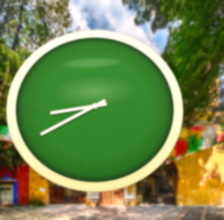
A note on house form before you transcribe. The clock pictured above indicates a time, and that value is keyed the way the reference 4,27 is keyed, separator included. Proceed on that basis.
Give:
8,40
